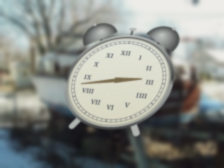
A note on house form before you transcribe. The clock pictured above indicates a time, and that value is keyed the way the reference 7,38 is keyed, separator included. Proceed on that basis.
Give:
2,43
